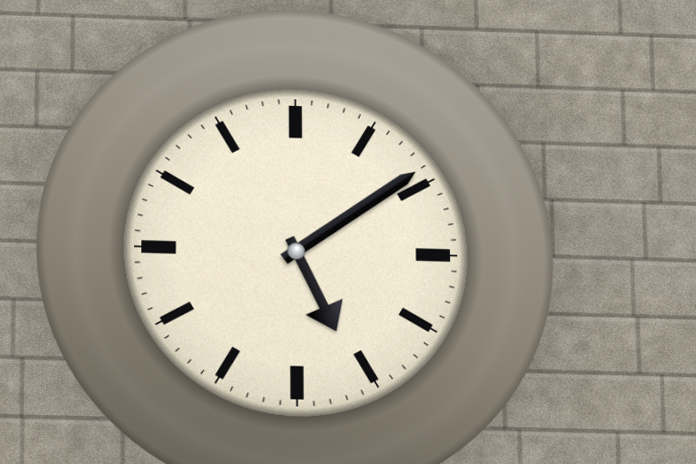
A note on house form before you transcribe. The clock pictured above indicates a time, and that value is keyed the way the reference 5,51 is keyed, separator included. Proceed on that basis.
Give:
5,09
